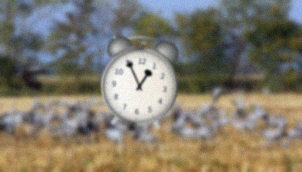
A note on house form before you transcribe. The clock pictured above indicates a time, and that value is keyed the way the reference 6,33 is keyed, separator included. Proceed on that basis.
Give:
12,55
